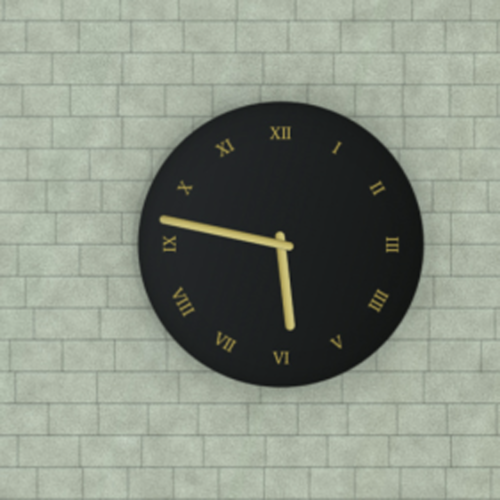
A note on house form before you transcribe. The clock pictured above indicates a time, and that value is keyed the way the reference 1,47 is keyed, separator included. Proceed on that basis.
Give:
5,47
